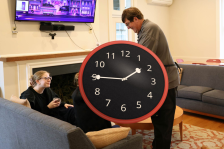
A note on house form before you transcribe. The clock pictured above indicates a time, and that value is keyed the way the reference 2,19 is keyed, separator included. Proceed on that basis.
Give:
1,45
